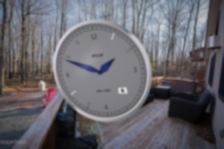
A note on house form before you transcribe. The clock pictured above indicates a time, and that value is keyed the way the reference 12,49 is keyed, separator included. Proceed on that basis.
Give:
1,49
